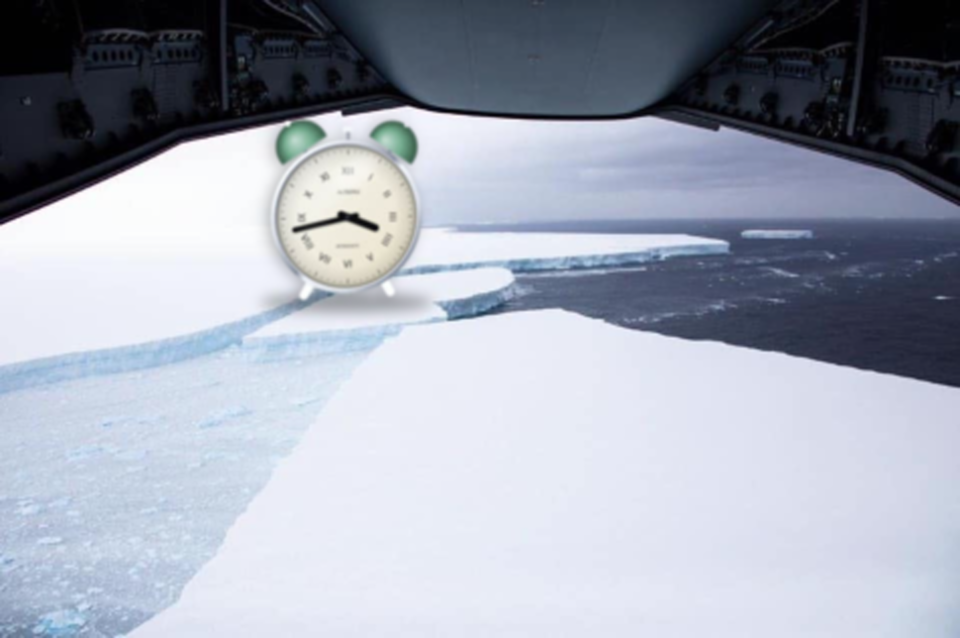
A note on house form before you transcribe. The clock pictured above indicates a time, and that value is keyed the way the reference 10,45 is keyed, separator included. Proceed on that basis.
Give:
3,43
